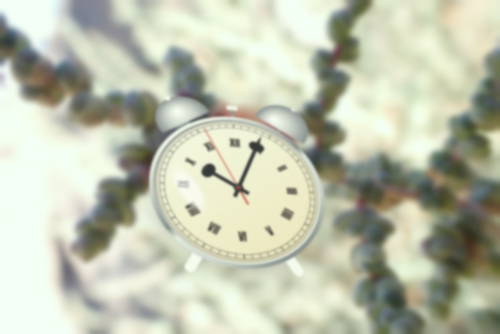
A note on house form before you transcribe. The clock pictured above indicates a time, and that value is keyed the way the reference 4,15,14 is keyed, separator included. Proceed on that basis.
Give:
10,03,56
